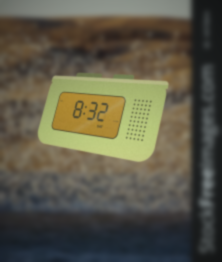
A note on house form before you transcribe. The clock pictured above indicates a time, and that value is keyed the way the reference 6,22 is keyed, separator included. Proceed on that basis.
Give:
8,32
